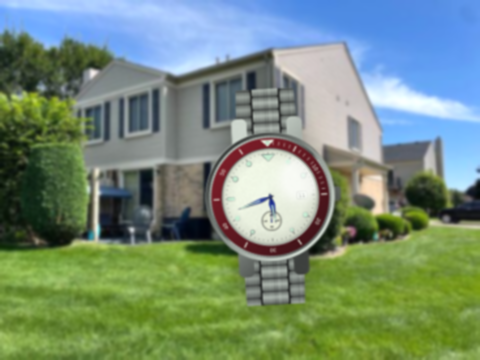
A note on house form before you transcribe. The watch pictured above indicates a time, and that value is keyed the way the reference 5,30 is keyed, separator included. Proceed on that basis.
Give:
5,42
